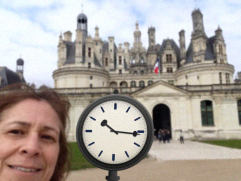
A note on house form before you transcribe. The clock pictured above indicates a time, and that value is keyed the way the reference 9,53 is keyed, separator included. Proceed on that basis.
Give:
10,16
